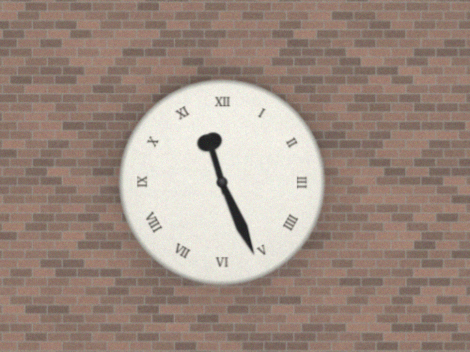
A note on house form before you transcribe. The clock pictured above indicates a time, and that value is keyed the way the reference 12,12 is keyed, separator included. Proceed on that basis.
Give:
11,26
